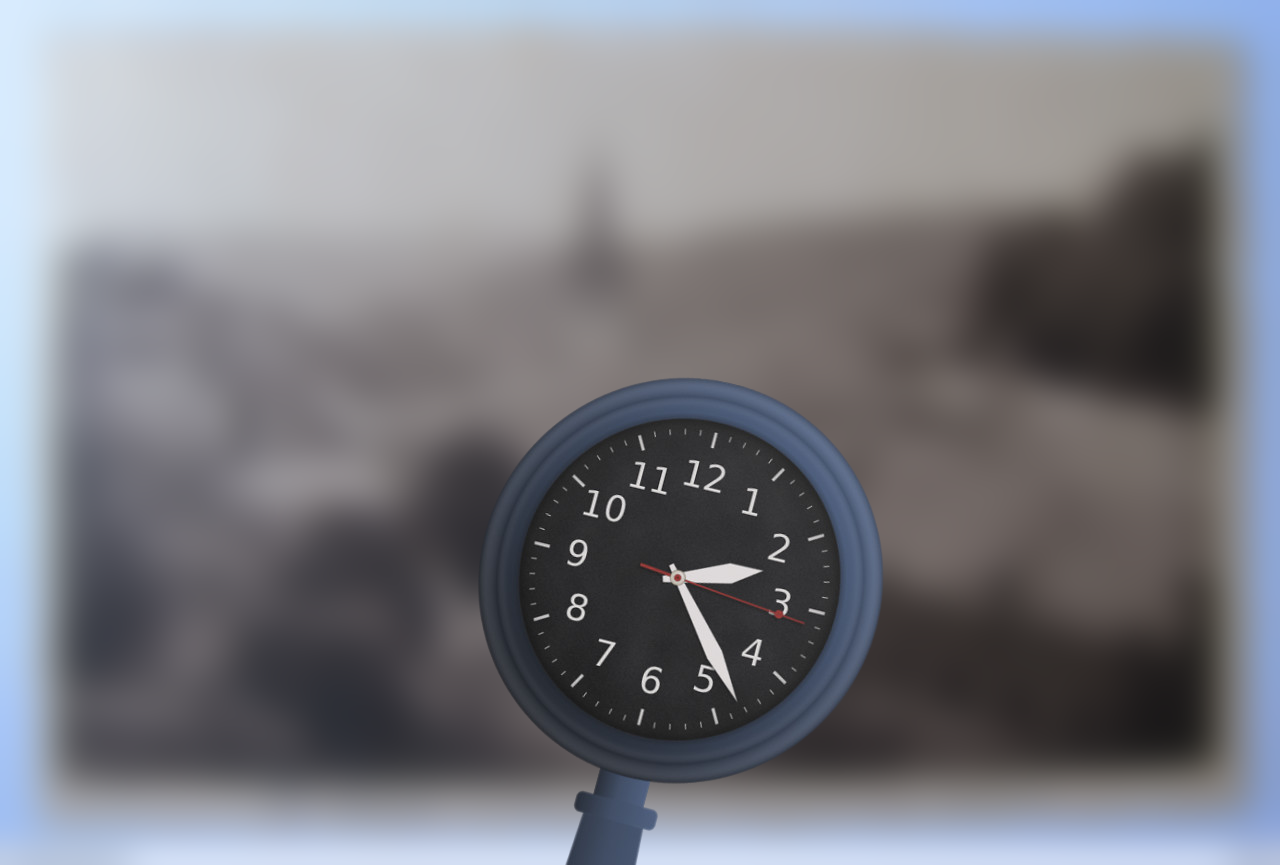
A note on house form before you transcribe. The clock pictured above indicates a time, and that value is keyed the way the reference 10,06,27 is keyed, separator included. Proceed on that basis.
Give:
2,23,16
